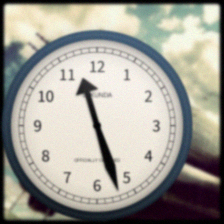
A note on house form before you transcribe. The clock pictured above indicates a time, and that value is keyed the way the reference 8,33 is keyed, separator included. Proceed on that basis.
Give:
11,27
